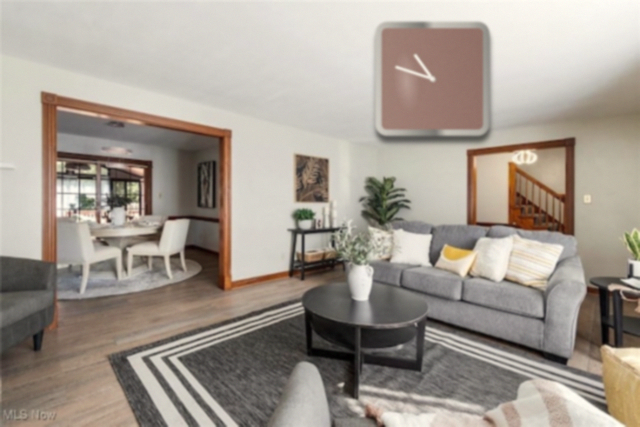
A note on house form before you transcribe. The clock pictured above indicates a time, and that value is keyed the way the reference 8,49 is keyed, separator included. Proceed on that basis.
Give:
10,48
